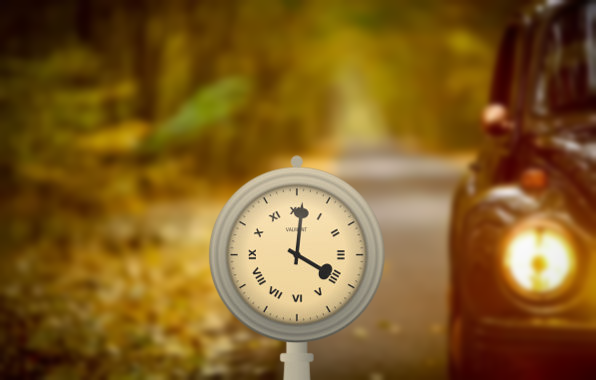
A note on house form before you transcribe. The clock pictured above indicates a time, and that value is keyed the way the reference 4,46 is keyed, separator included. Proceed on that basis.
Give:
4,01
